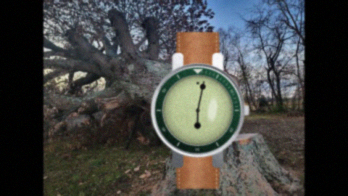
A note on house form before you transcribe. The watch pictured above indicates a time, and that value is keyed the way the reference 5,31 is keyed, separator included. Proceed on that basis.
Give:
6,02
